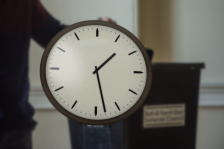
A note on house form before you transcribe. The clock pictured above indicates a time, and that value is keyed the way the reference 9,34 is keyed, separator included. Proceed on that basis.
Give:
1,28
